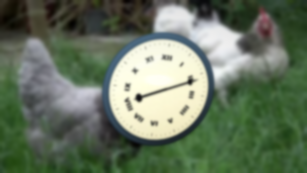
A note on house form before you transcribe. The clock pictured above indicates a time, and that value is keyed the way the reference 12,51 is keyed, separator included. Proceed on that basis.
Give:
8,11
